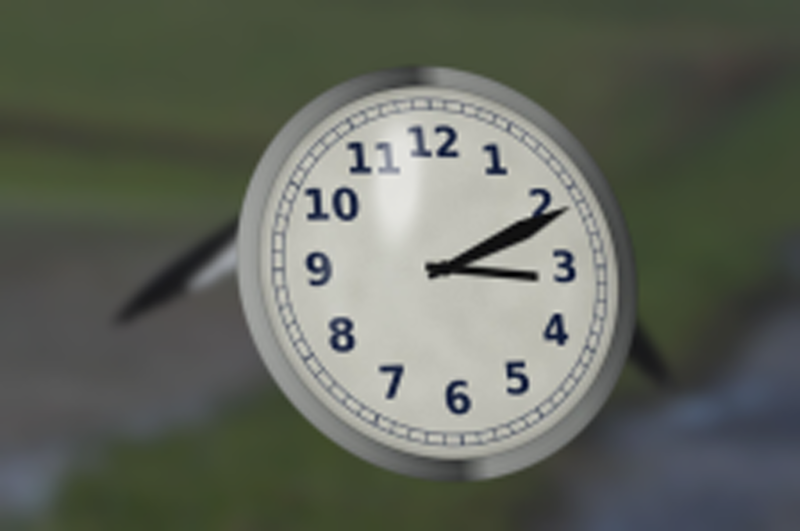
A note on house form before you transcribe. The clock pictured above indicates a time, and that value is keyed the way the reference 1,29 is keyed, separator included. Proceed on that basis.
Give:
3,11
